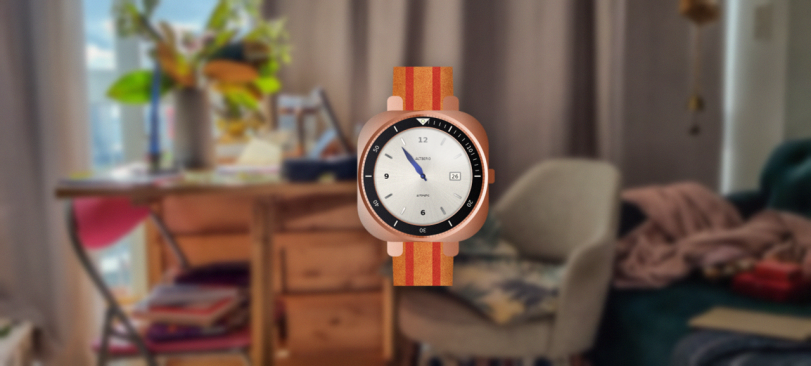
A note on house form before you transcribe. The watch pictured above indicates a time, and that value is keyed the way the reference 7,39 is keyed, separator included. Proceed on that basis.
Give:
10,54
